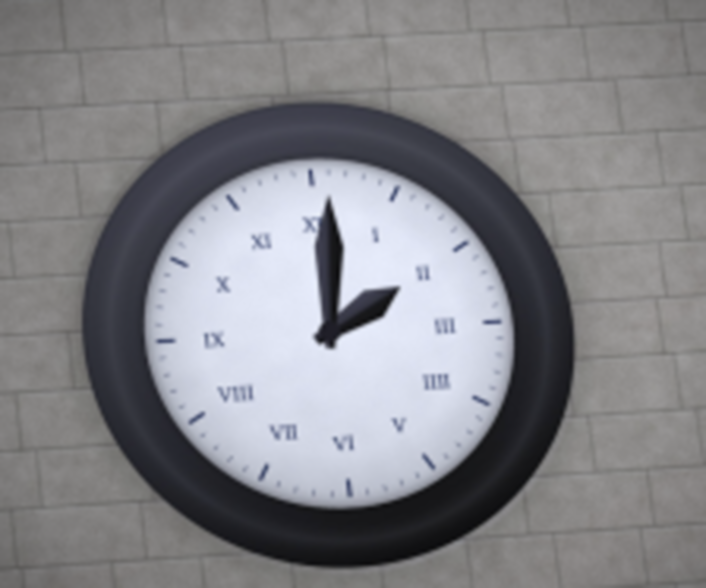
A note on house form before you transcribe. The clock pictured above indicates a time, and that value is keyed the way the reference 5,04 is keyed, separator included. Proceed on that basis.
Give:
2,01
